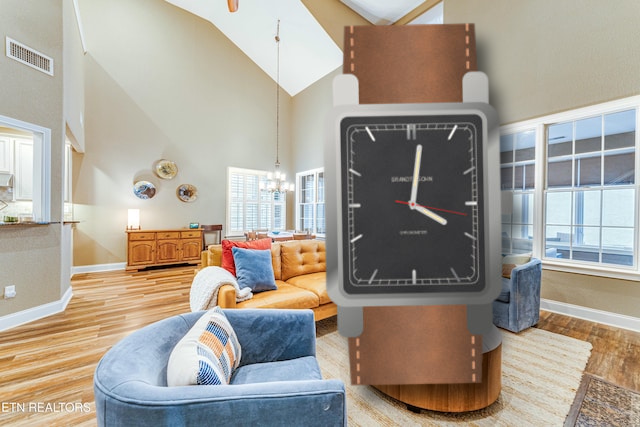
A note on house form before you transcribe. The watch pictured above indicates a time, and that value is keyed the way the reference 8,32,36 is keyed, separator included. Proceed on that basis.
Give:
4,01,17
